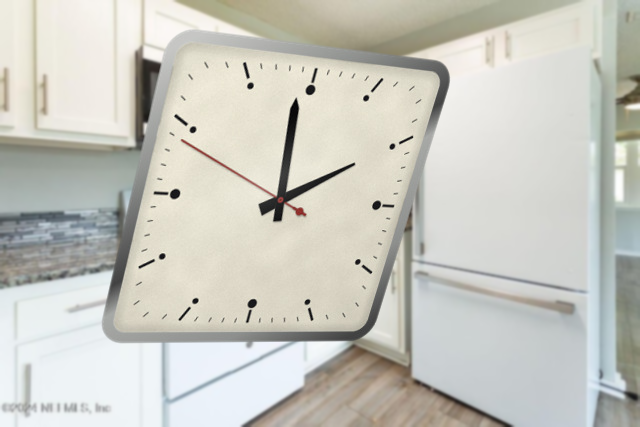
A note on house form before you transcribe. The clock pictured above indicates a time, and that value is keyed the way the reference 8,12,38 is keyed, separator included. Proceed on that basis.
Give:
1,58,49
